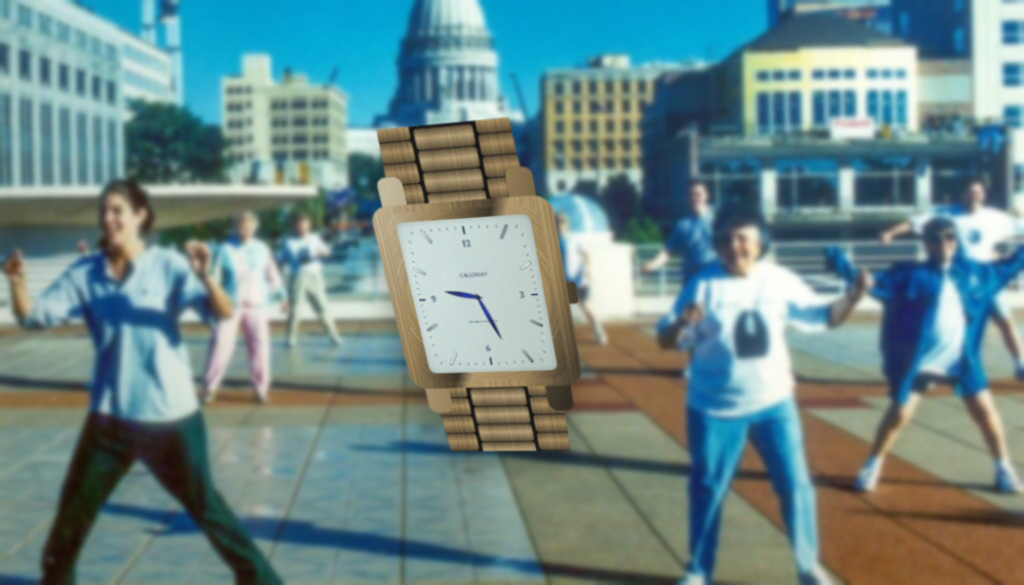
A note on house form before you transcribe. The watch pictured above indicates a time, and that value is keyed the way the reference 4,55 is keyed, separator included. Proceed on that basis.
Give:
9,27
